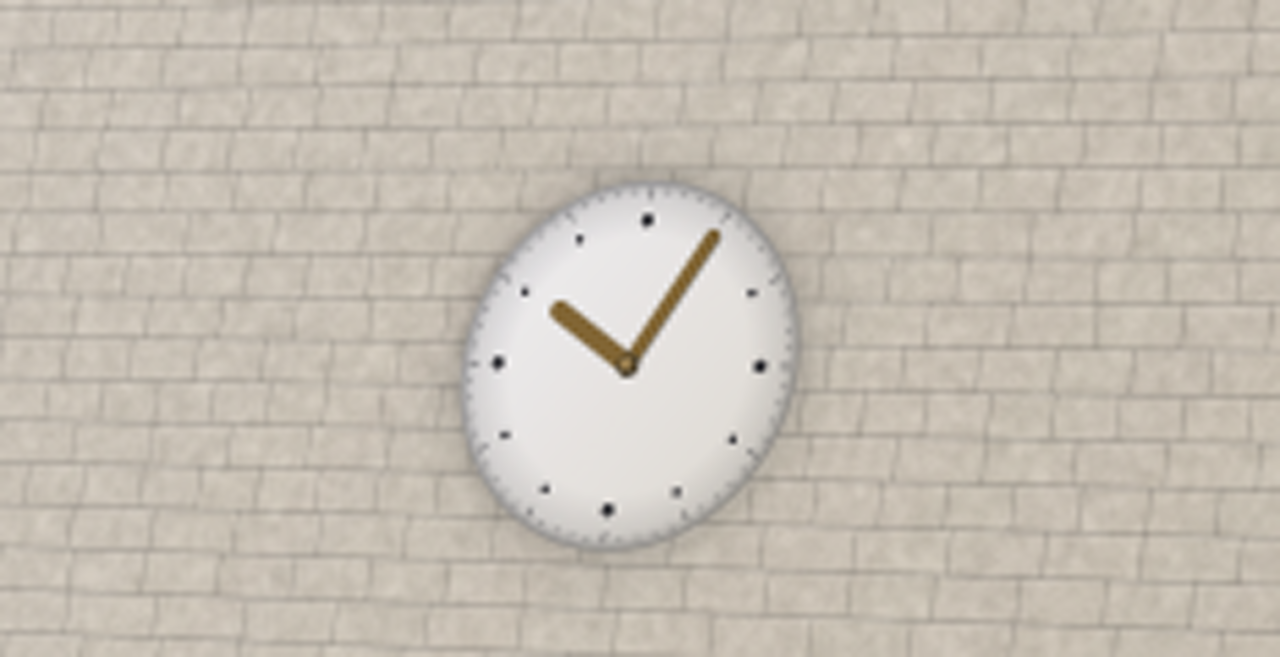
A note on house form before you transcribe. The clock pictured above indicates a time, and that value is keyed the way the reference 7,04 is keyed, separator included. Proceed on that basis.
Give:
10,05
